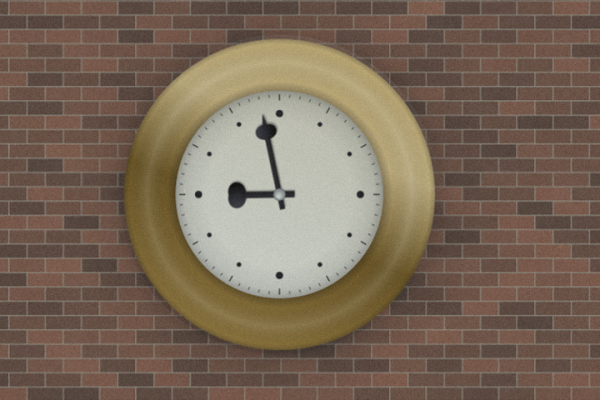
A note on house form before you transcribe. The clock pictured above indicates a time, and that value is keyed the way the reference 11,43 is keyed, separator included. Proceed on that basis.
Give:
8,58
